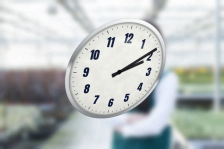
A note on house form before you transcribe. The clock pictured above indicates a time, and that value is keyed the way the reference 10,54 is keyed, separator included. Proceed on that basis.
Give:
2,09
